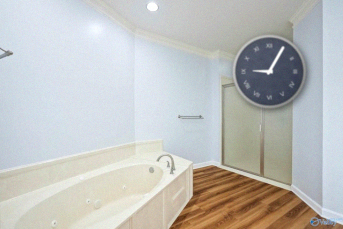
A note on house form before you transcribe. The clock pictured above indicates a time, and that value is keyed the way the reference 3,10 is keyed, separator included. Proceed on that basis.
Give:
9,05
